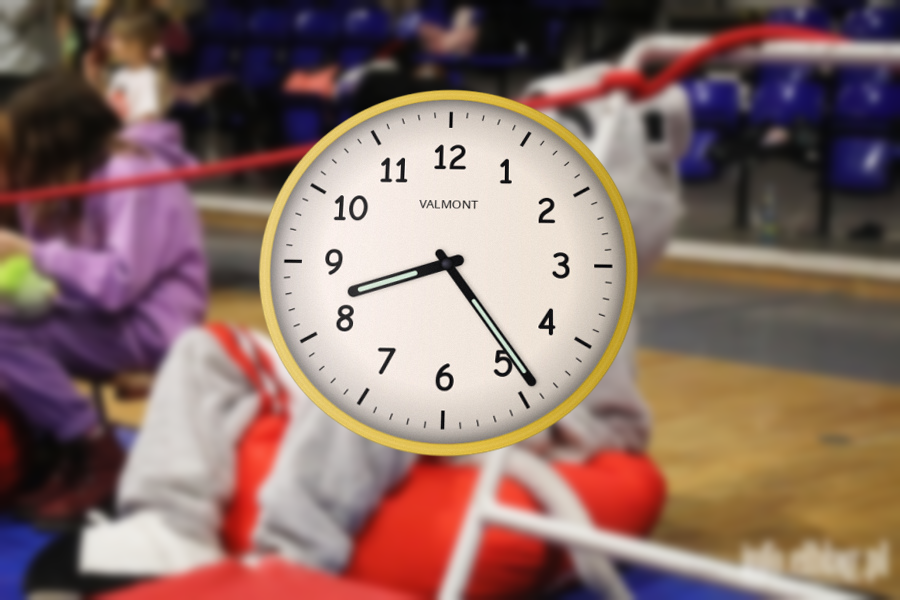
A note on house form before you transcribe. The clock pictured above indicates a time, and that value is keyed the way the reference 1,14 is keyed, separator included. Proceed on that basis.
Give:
8,24
